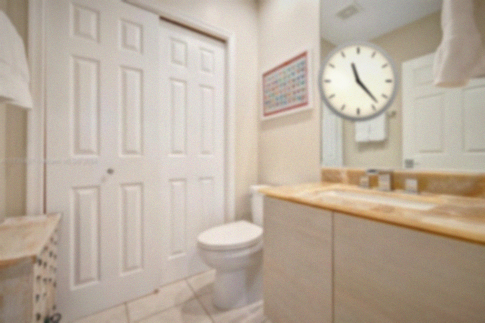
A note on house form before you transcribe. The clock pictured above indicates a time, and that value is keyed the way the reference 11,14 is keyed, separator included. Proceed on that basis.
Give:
11,23
